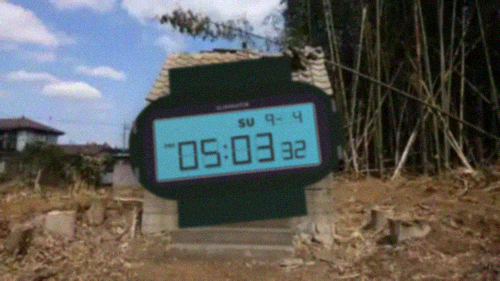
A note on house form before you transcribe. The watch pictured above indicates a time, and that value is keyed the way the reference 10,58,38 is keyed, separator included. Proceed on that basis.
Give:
5,03,32
